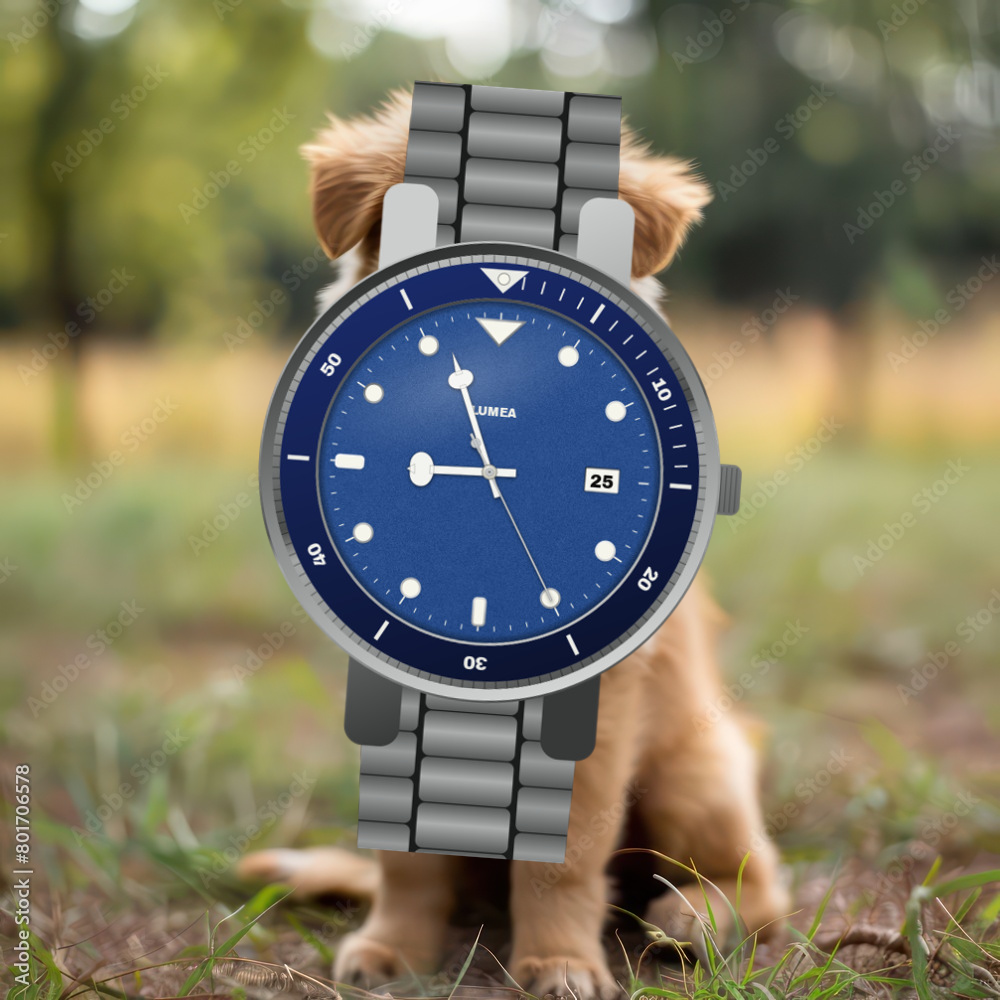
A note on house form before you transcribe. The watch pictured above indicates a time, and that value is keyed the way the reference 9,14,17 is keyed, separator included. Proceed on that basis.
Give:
8,56,25
